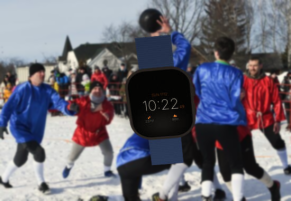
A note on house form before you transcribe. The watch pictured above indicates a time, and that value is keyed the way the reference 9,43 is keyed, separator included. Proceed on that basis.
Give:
10,22
